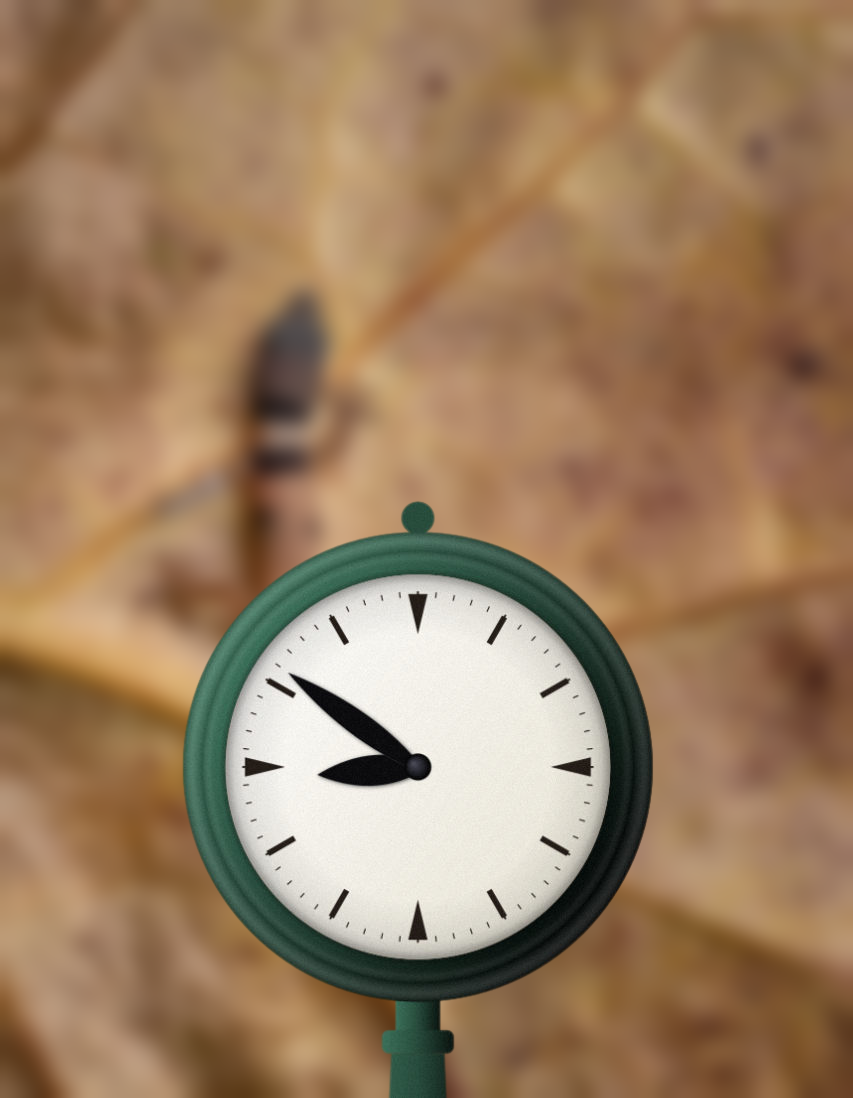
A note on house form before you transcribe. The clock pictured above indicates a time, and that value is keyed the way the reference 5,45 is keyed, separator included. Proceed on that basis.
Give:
8,51
